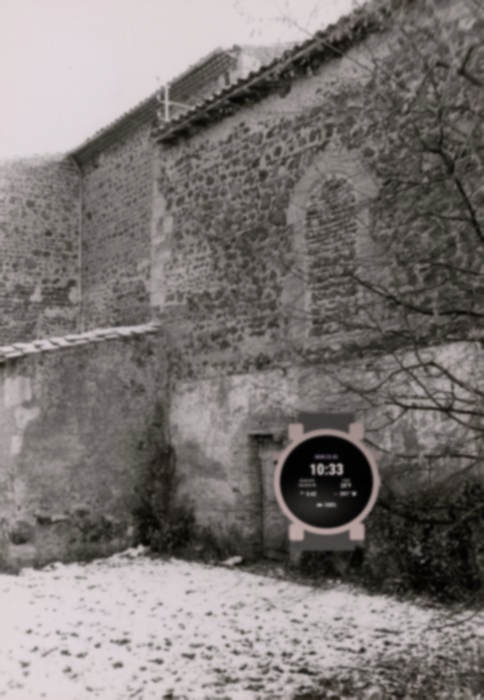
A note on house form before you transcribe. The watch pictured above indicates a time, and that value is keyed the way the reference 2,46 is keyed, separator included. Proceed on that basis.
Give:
10,33
